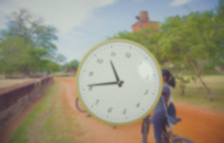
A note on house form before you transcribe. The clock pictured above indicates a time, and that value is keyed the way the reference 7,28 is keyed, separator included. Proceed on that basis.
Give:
10,41
